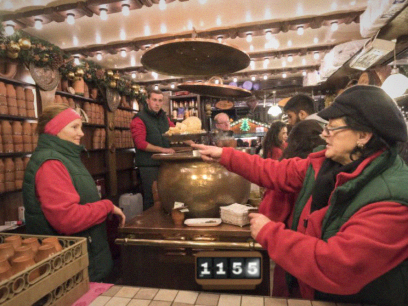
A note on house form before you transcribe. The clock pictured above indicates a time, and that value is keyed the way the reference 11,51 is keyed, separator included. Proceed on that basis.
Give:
11,55
